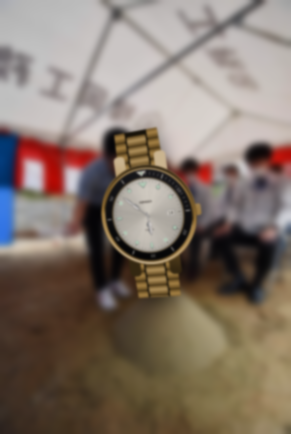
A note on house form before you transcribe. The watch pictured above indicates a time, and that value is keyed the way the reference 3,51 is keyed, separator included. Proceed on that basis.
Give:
5,52
